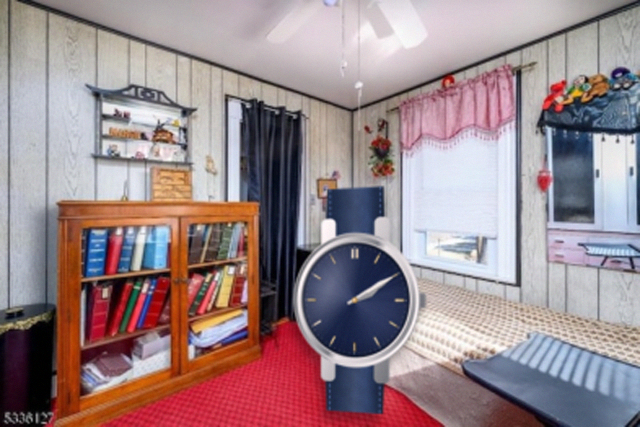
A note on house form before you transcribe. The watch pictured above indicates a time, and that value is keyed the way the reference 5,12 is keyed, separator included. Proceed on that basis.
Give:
2,10
